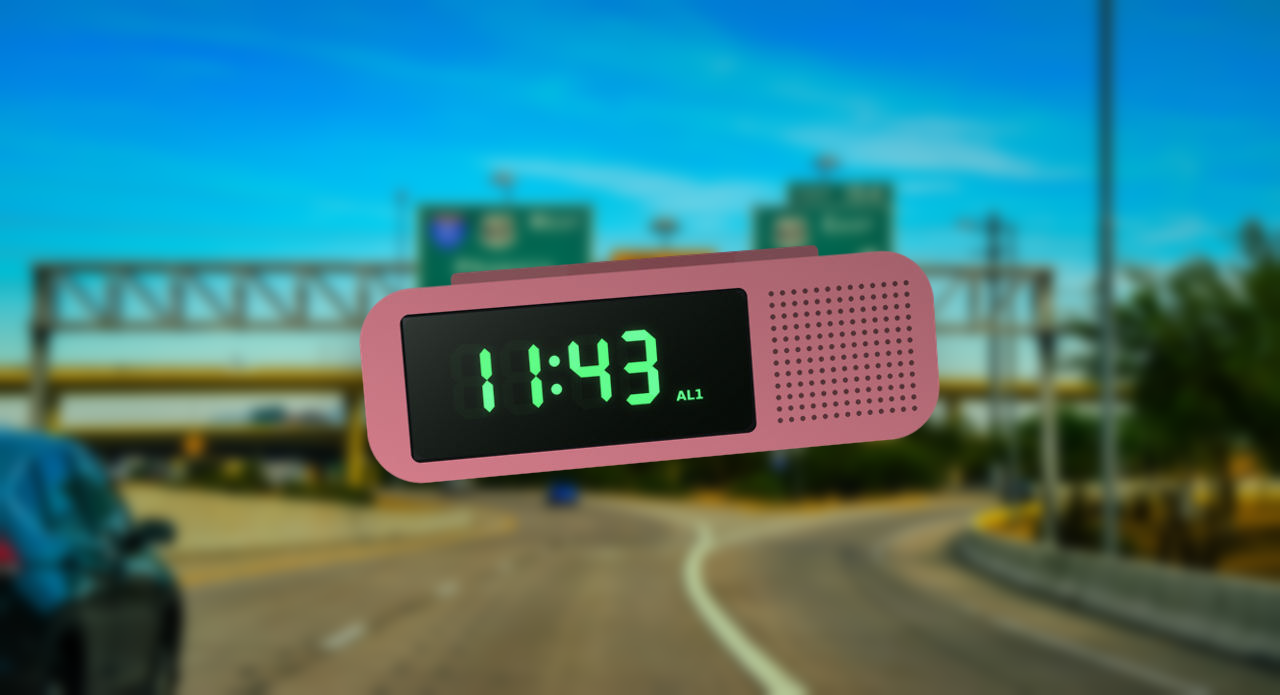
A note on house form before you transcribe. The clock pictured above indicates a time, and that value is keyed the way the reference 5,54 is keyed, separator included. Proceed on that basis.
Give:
11,43
